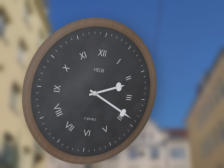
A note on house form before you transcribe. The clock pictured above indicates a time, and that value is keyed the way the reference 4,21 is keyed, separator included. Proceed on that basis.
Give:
2,19
